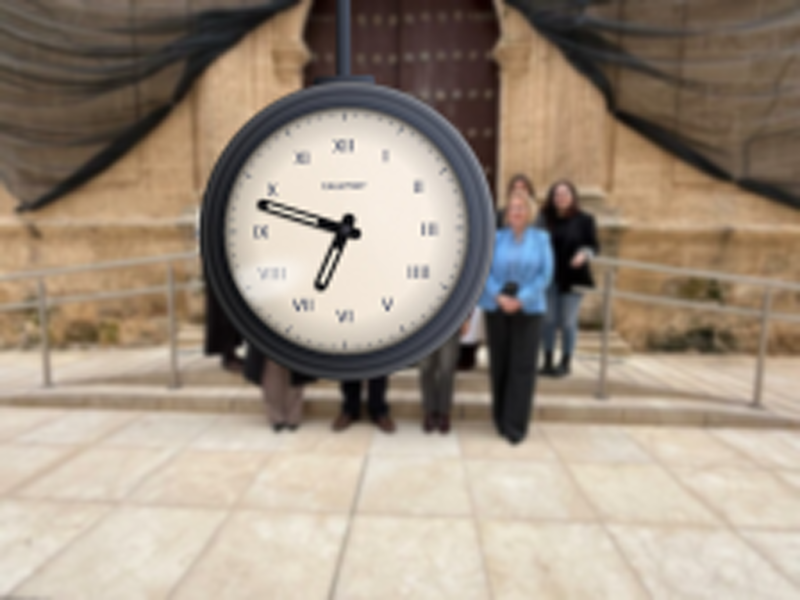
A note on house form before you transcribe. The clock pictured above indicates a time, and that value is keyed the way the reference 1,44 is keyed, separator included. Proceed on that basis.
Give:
6,48
